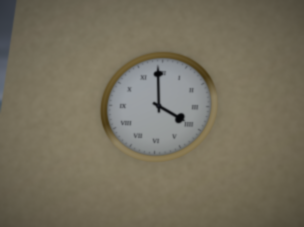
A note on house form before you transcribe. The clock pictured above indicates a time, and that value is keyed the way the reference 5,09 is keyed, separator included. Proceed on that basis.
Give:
3,59
